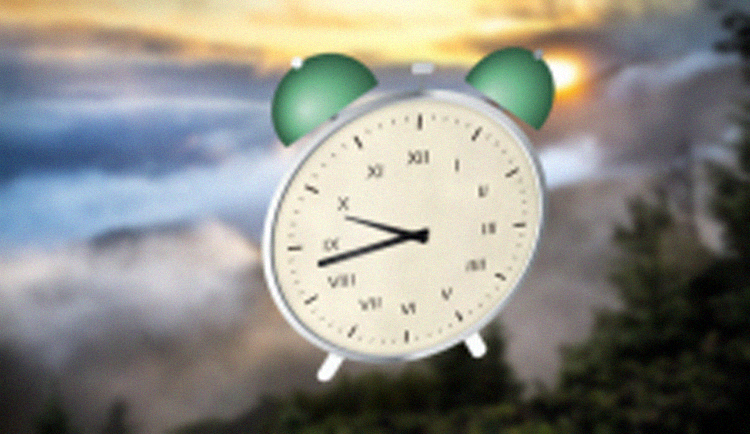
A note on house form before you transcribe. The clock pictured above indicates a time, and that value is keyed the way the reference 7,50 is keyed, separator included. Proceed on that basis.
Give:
9,43
